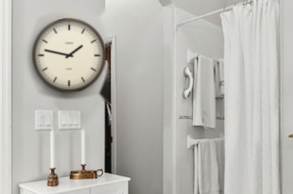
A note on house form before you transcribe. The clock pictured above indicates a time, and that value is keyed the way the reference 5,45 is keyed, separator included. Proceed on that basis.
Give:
1,47
